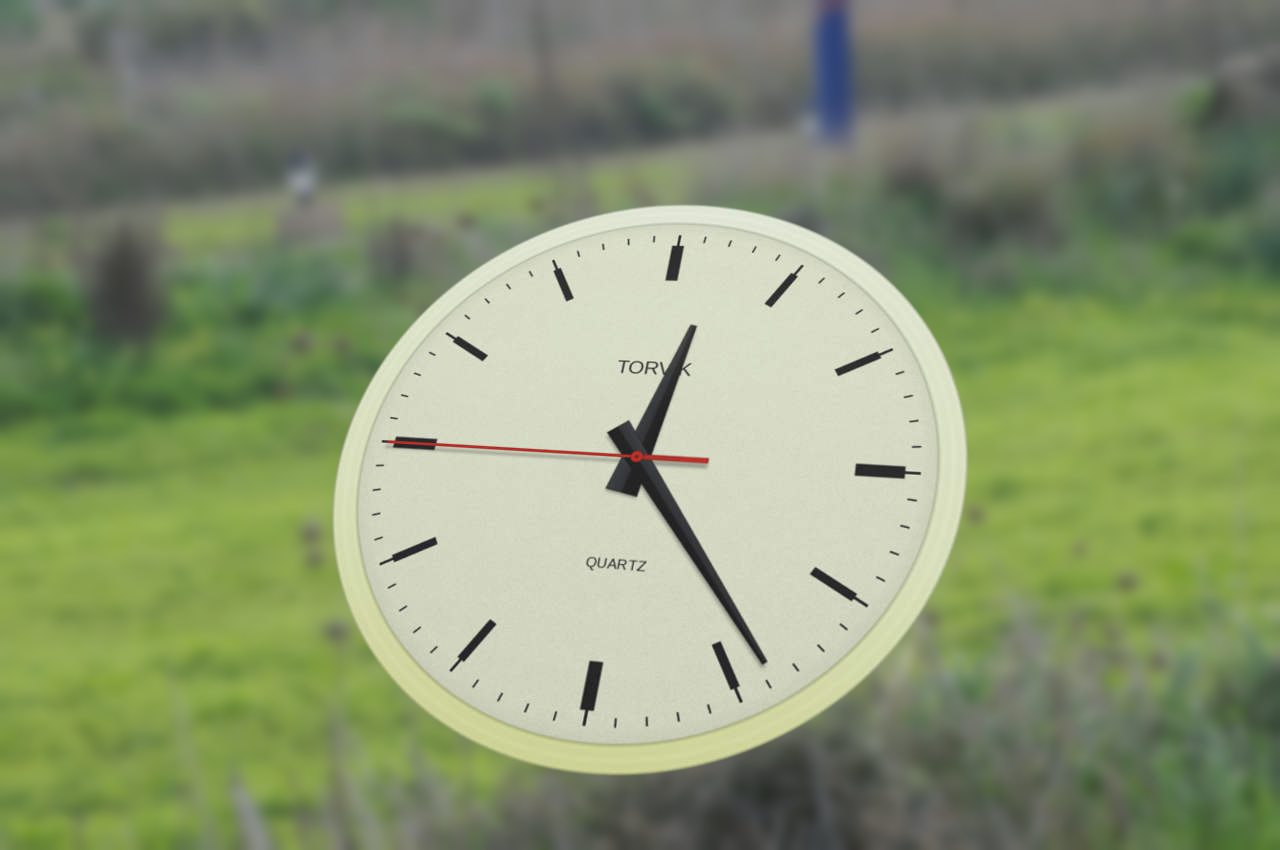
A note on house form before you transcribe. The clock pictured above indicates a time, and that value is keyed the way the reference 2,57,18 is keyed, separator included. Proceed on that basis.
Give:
12,23,45
